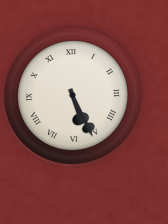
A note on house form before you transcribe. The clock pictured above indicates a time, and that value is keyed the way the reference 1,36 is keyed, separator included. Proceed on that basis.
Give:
5,26
